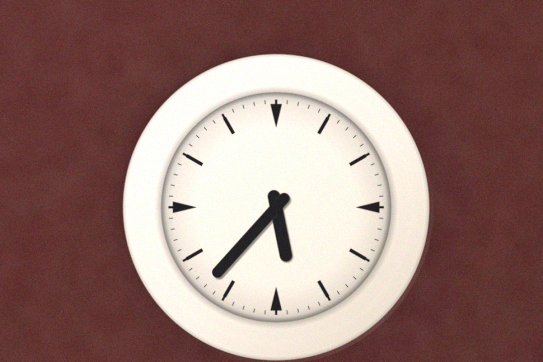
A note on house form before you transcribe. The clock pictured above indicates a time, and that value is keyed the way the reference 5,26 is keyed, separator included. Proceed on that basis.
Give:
5,37
